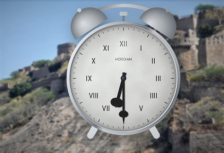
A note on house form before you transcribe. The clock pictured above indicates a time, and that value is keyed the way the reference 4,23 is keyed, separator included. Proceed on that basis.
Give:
6,30
